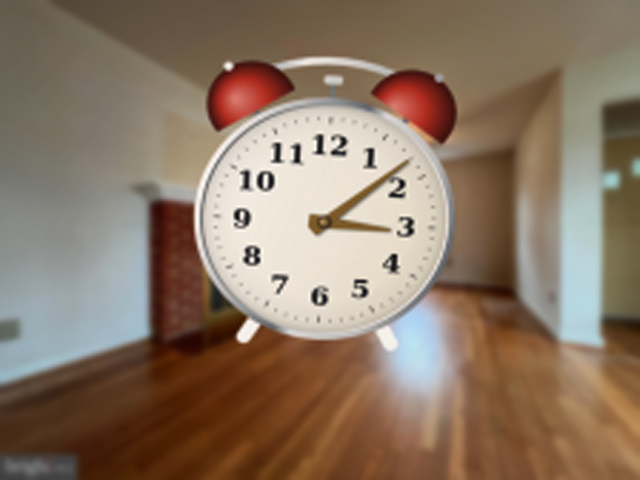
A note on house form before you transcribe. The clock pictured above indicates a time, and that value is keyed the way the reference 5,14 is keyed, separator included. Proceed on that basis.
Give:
3,08
